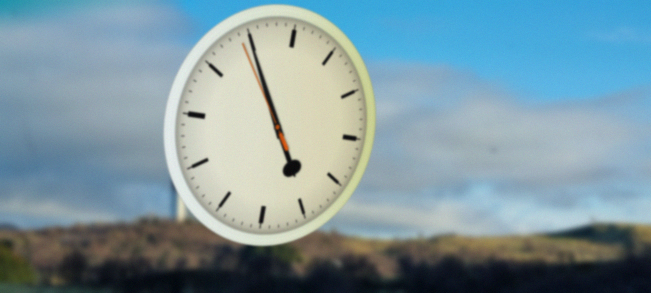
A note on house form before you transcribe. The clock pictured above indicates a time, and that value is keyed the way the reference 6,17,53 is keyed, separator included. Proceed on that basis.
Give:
4,54,54
